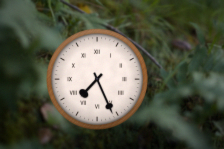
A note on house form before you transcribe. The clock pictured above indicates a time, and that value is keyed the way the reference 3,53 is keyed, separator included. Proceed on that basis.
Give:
7,26
